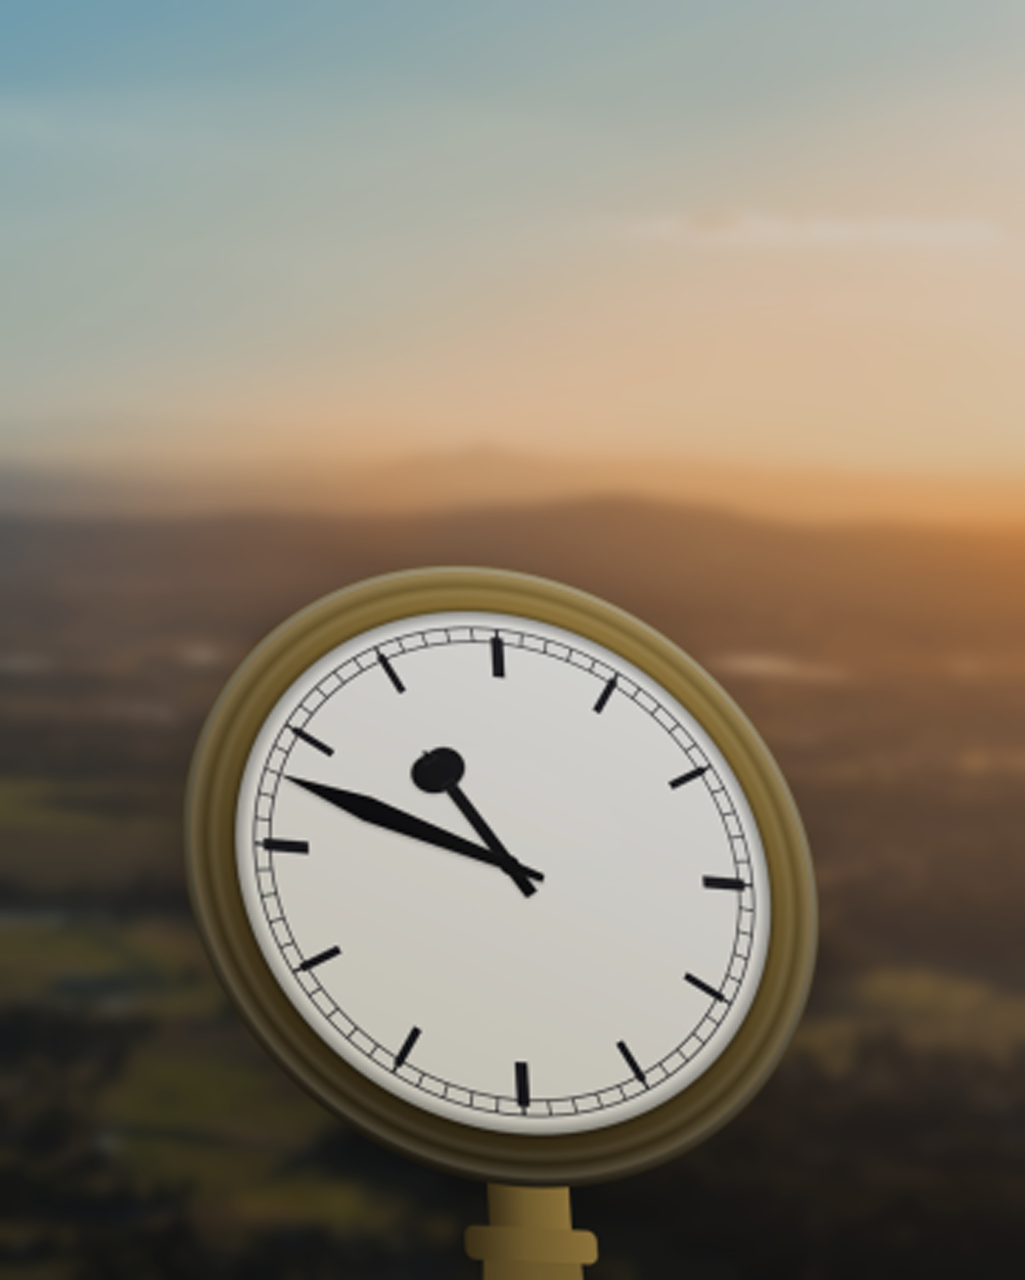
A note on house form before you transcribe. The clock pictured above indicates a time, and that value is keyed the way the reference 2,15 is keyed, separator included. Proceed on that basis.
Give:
10,48
